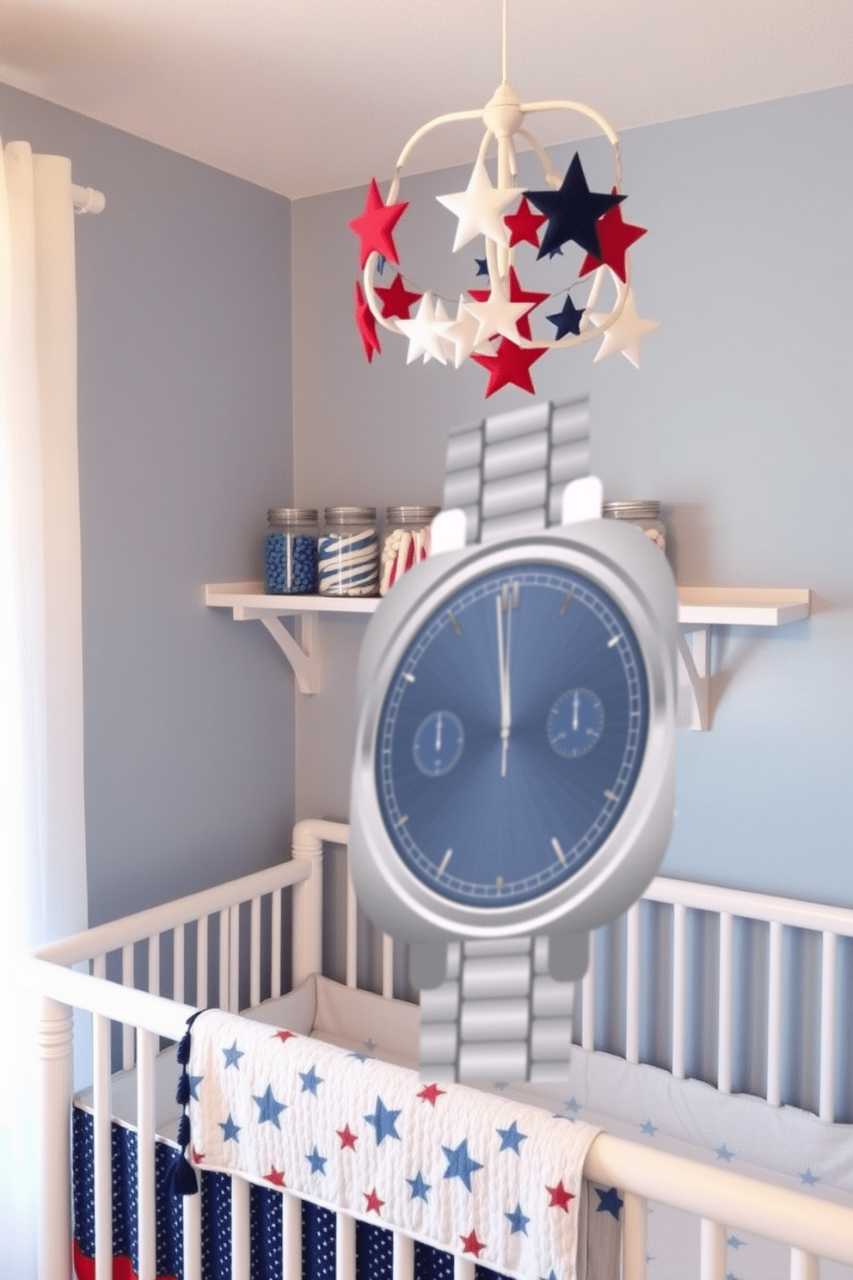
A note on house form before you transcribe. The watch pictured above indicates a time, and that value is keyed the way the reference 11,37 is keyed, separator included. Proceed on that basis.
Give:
11,59
